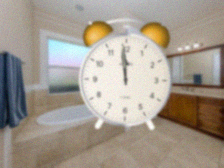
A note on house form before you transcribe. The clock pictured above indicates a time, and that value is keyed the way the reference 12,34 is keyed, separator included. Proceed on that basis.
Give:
11,59
